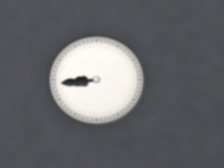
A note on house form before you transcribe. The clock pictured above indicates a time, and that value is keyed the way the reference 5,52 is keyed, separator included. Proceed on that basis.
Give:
8,44
